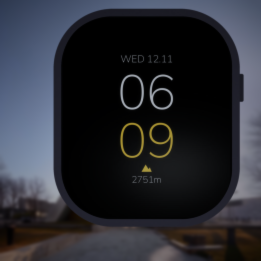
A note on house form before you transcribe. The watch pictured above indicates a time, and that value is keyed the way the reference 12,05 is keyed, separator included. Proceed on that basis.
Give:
6,09
